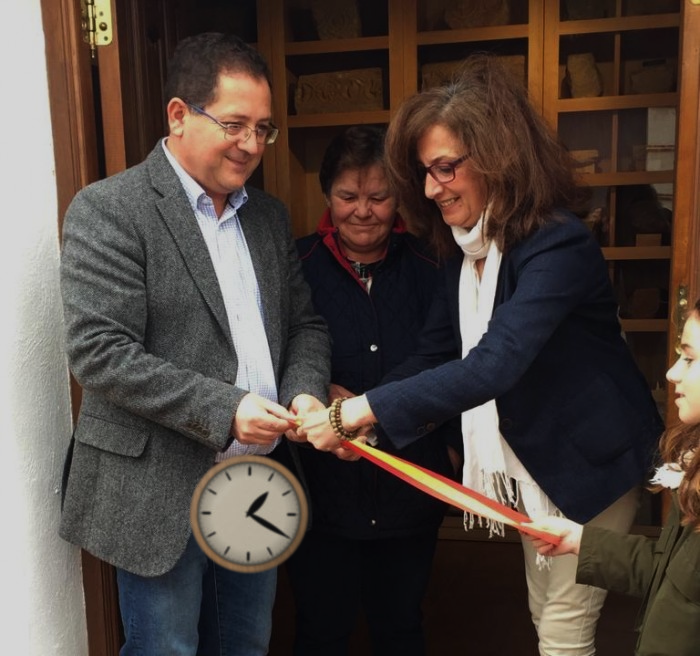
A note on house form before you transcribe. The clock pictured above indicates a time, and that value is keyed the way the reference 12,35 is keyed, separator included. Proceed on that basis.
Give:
1,20
